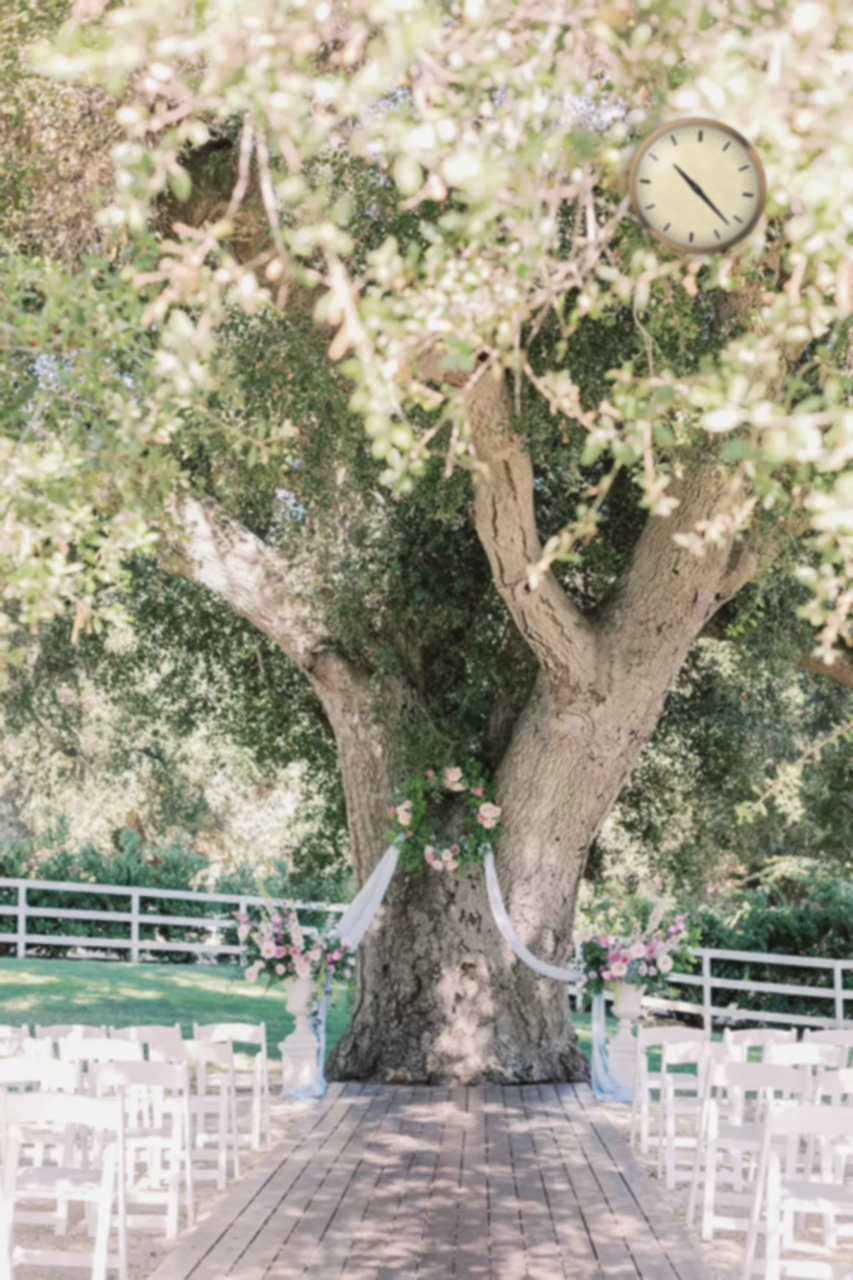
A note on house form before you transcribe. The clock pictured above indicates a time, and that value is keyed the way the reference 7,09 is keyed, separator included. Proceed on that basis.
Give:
10,22
